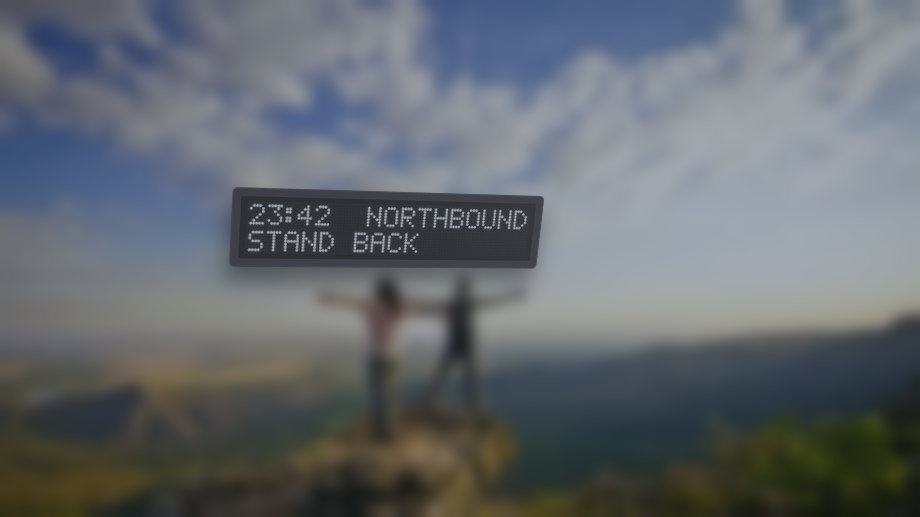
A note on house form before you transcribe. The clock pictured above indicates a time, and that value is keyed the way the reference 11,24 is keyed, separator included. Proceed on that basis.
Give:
23,42
